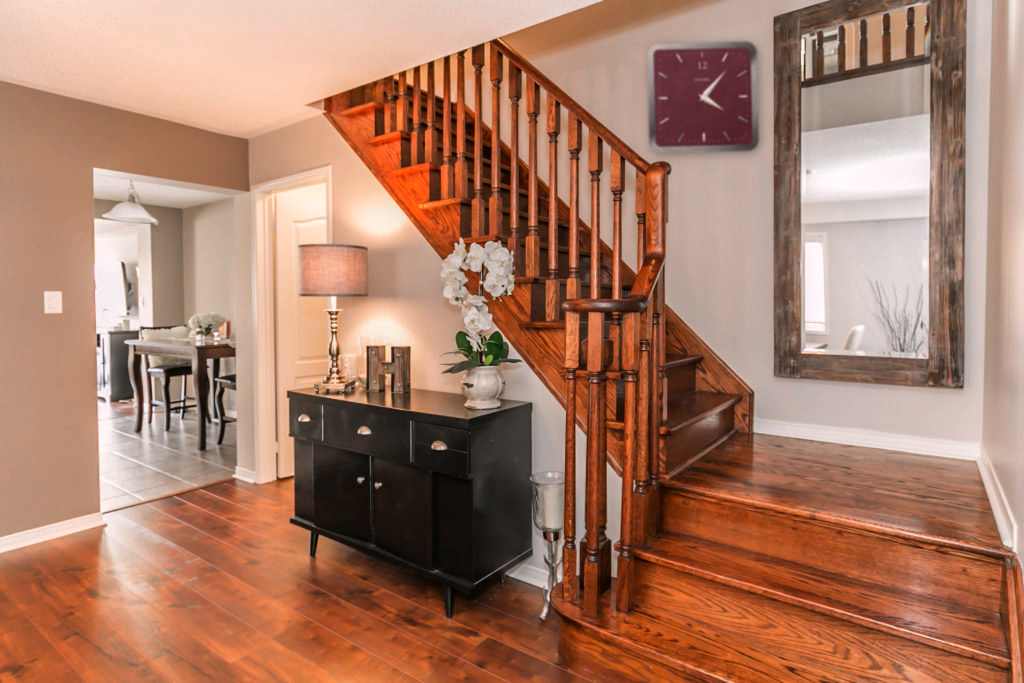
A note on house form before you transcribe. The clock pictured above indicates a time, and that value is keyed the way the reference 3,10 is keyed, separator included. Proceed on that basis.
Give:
4,07
